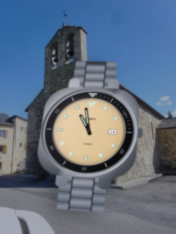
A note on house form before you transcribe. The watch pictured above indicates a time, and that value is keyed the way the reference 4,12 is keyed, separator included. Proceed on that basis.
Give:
10,58
